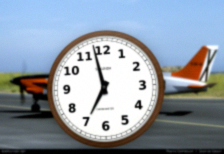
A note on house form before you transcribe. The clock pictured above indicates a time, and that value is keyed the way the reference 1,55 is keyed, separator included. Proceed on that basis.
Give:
6,58
